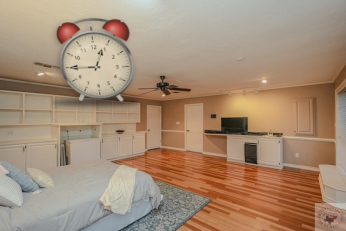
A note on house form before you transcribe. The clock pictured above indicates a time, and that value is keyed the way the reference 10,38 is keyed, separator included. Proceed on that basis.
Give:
12,45
